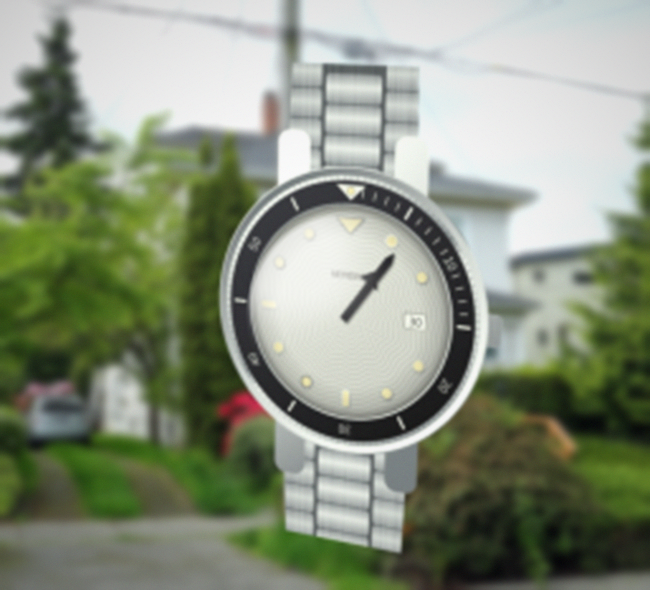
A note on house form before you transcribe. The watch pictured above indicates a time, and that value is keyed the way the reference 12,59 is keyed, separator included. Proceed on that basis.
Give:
1,06
